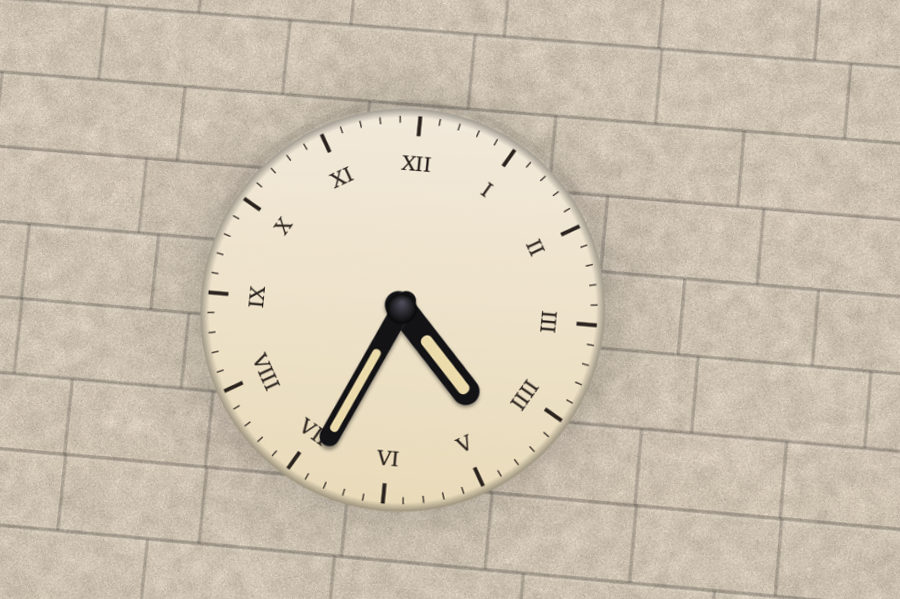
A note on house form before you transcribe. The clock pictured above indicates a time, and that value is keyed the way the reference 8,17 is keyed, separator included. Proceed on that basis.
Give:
4,34
